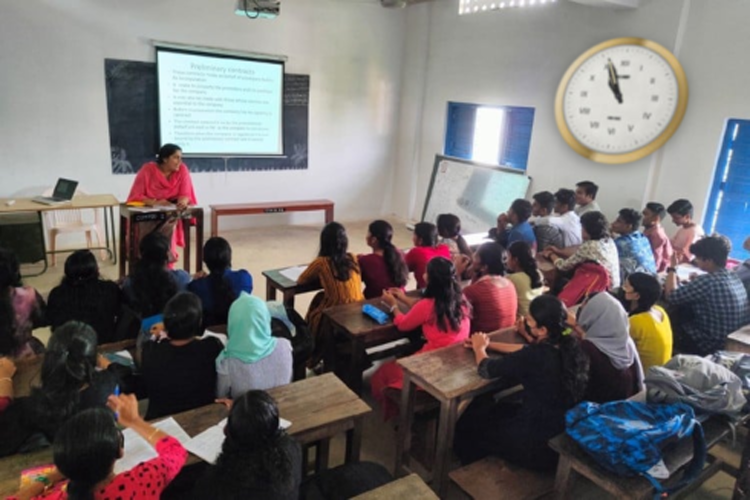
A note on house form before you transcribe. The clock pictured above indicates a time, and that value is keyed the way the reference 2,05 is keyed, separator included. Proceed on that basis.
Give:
10,56
